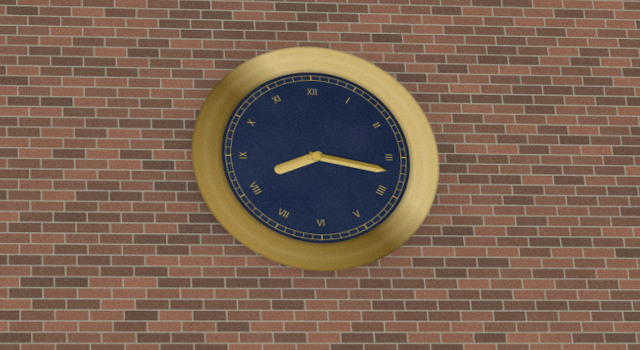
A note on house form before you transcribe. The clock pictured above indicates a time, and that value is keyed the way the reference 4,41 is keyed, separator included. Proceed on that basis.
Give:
8,17
